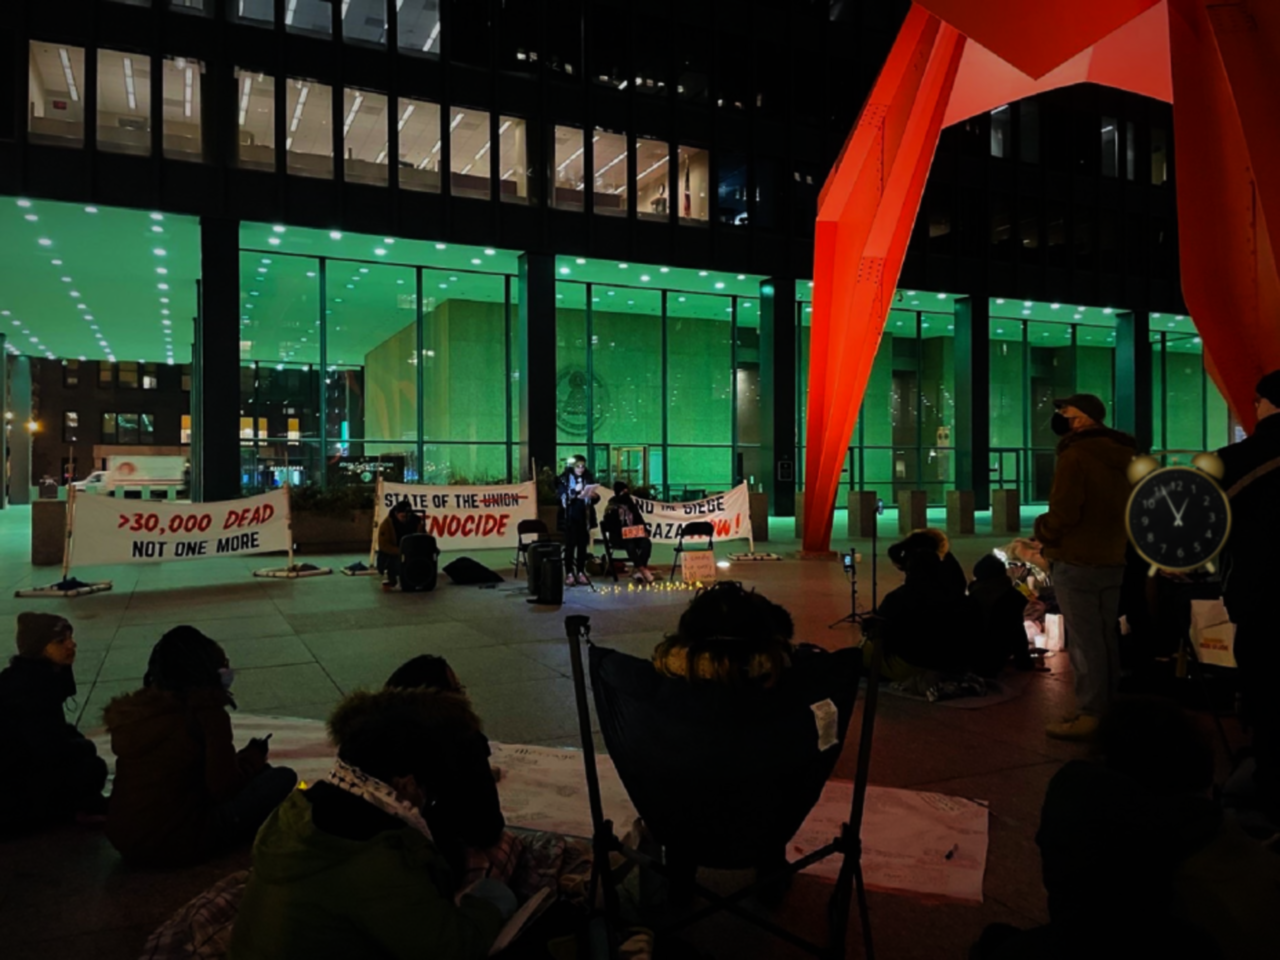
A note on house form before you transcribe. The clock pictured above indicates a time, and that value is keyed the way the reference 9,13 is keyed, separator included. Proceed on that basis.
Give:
12,56
